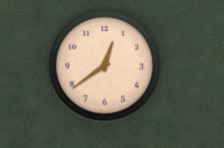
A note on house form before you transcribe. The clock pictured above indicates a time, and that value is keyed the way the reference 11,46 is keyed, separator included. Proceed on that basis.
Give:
12,39
